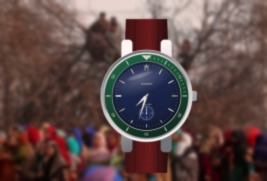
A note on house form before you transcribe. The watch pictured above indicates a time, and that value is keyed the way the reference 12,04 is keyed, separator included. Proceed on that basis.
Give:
7,33
